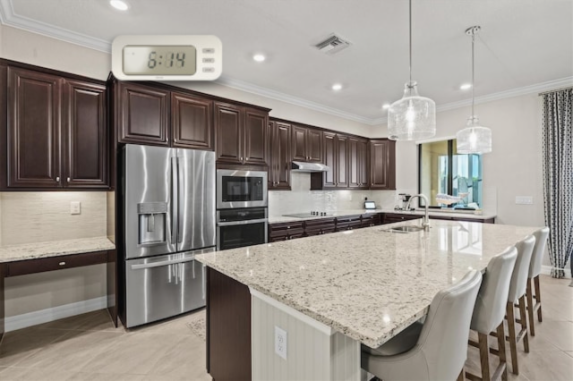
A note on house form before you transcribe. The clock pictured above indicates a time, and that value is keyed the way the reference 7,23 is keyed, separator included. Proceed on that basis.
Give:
6,14
